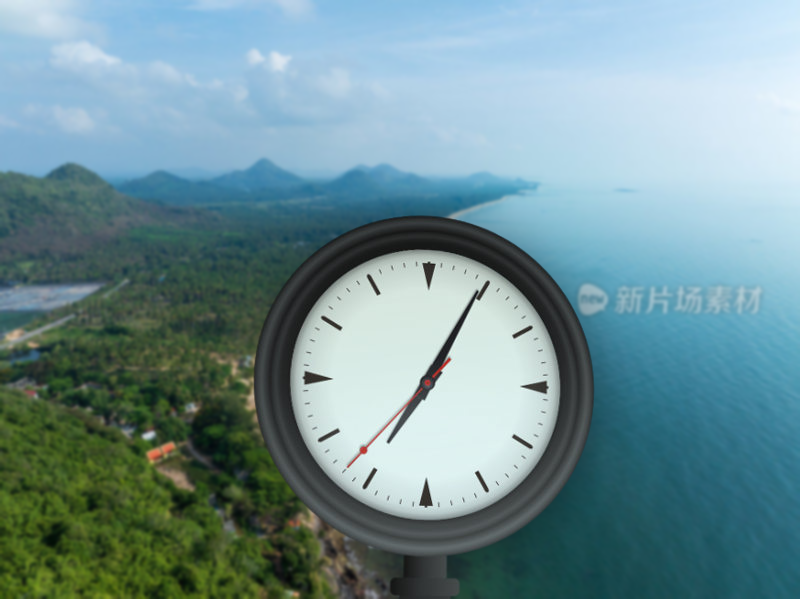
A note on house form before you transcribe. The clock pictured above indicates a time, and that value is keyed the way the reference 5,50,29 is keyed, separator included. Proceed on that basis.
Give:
7,04,37
